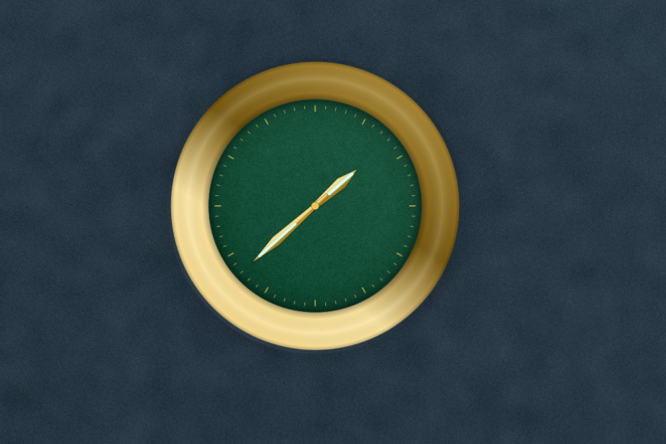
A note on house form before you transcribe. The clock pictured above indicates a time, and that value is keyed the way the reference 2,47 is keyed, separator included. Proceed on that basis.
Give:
1,38
